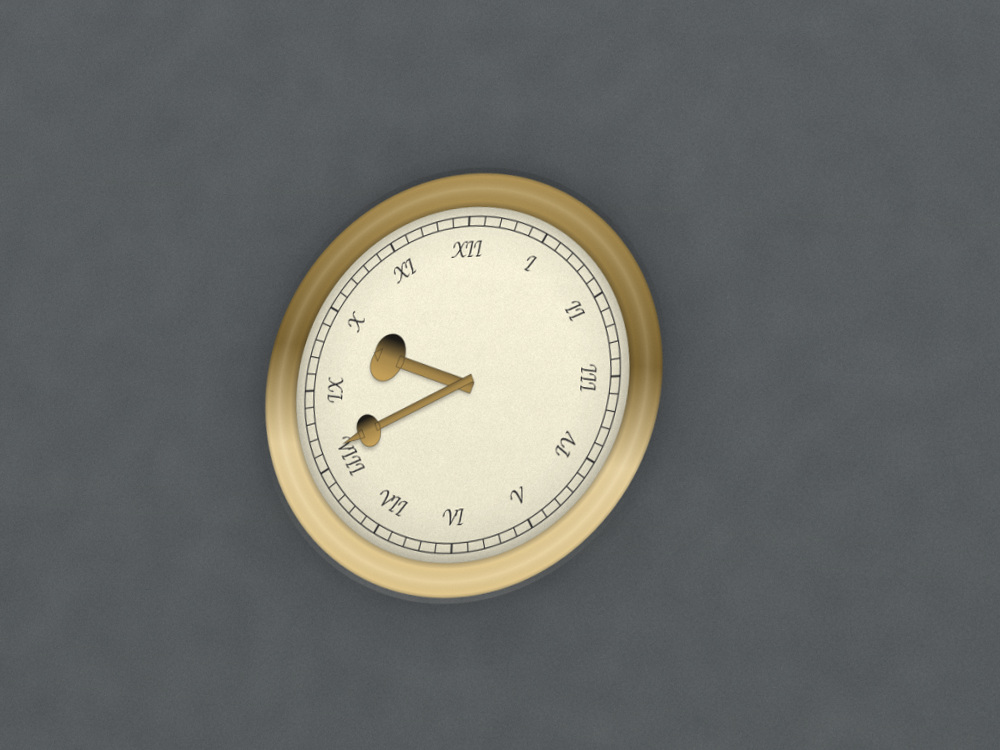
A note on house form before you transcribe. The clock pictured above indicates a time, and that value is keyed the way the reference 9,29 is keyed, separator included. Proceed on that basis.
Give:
9,41
